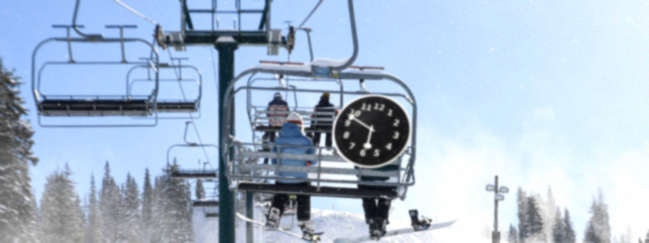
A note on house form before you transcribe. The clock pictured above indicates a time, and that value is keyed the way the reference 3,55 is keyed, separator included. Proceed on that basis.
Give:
5,48
